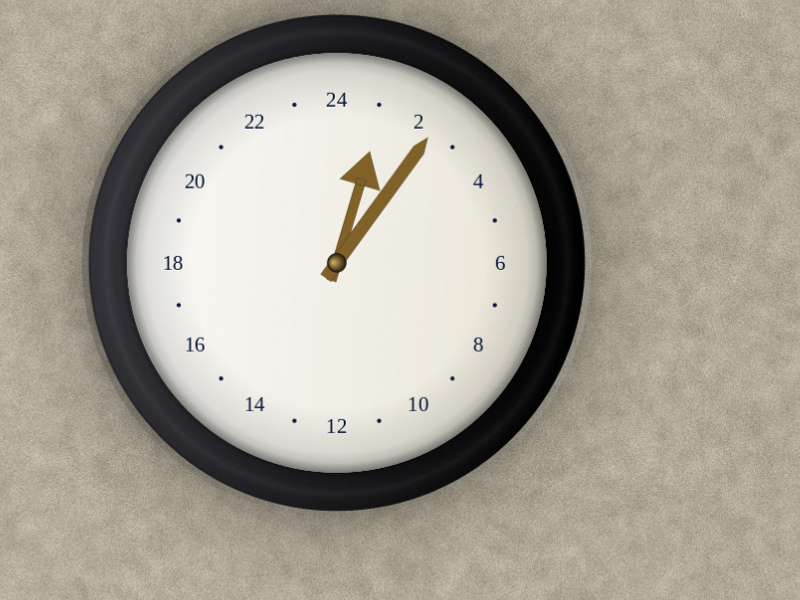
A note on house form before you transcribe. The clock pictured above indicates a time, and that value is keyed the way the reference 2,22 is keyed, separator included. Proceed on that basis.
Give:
1,06
